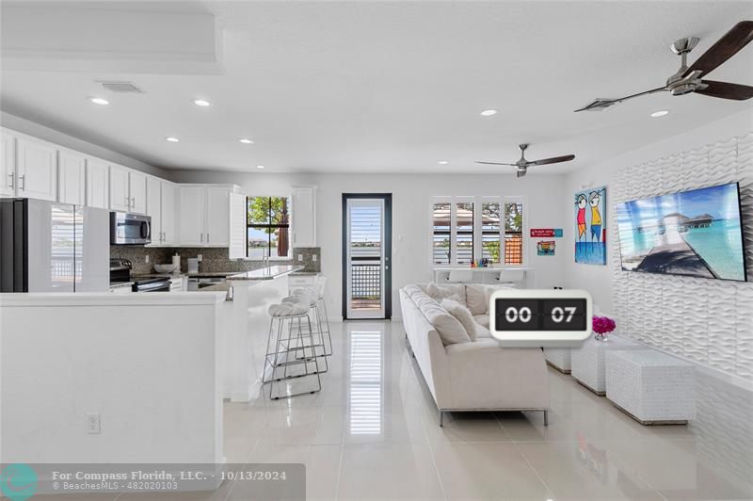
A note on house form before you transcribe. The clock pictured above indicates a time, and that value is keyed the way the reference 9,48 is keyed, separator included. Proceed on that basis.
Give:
0,07
